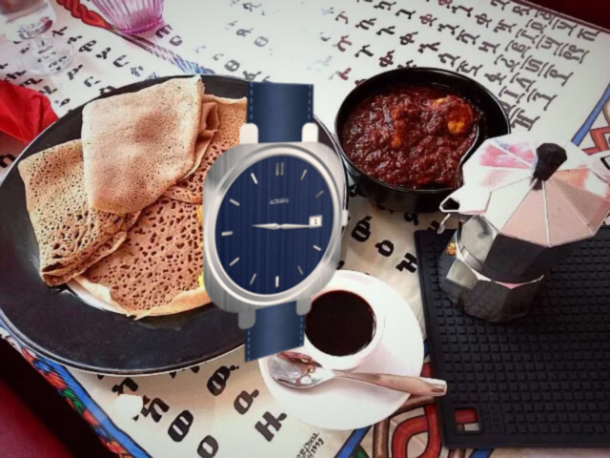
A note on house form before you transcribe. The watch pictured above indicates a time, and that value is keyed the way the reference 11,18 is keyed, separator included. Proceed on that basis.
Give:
9,16
